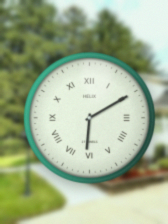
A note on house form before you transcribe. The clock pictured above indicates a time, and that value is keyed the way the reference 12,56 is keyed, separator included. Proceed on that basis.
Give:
6,10
